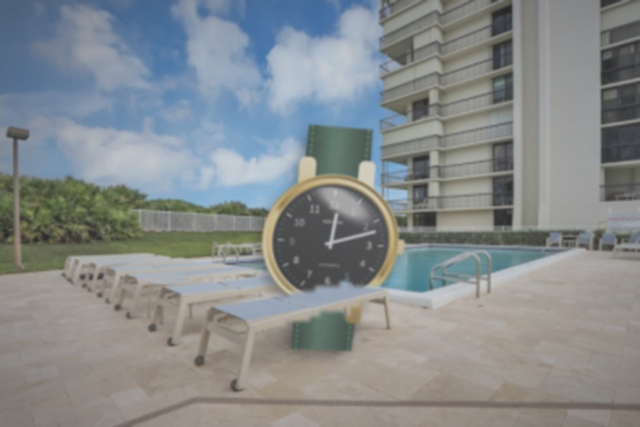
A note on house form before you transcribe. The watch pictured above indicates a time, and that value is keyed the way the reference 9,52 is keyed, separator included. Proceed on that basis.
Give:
12,12
